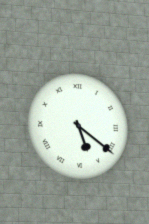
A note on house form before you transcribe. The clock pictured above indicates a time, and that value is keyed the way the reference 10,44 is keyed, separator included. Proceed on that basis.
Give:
5,21
